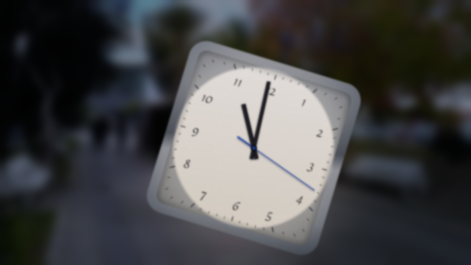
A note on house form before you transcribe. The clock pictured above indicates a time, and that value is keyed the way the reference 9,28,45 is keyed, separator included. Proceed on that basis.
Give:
10,59,18
